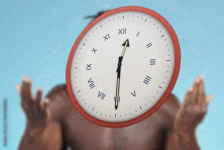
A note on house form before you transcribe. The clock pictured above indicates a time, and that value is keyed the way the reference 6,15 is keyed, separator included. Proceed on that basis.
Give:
12,30
